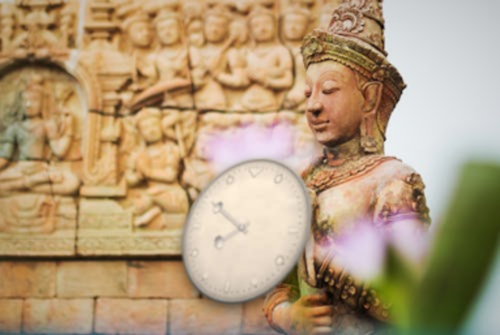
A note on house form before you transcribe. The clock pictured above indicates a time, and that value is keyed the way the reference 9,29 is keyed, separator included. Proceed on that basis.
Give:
7,50
